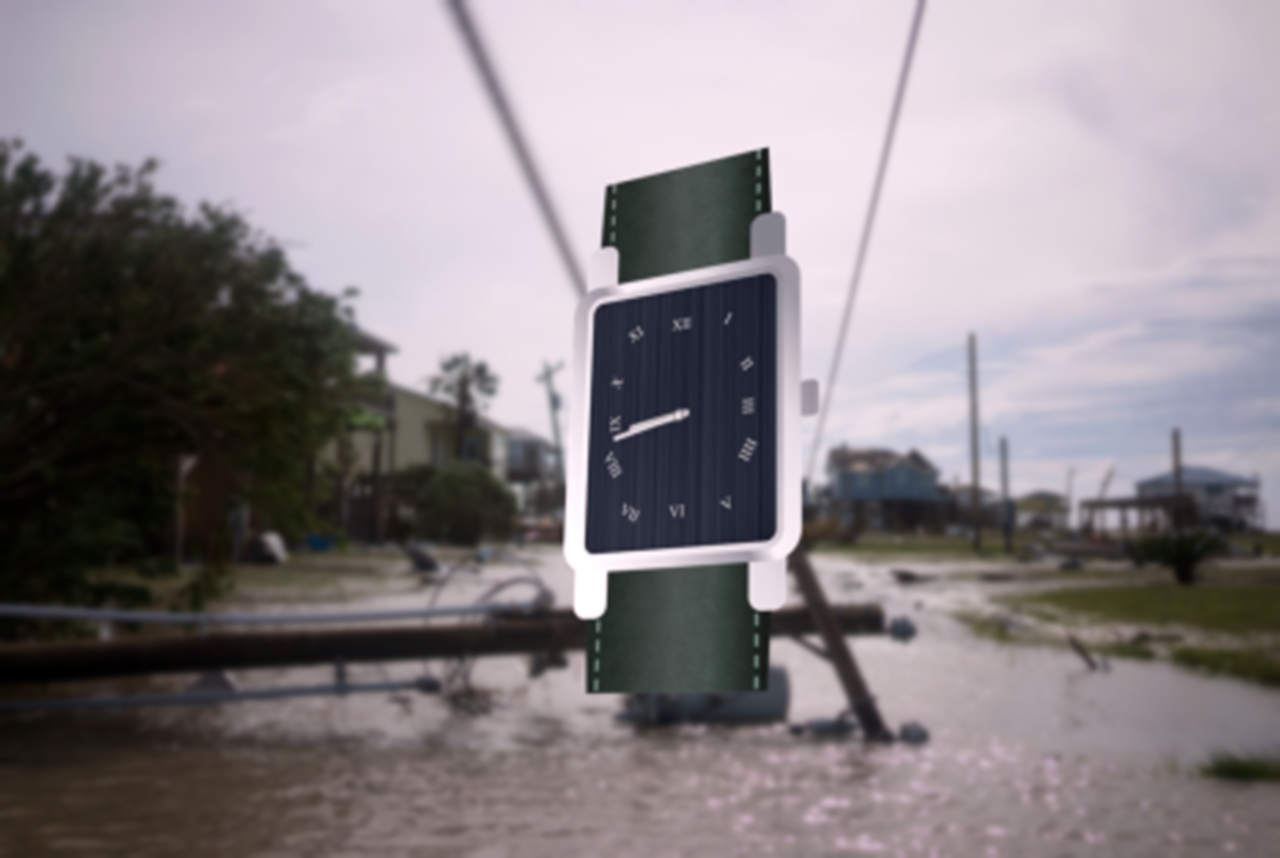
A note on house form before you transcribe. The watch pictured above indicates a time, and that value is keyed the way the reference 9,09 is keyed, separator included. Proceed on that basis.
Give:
8,43
